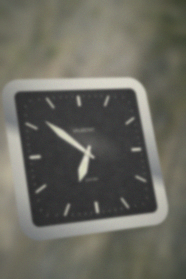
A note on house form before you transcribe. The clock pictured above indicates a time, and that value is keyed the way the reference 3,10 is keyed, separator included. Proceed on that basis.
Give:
6,52
